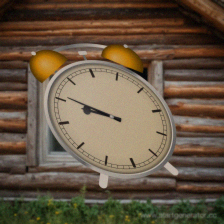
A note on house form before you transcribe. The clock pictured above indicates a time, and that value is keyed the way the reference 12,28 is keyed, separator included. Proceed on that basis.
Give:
9,51
